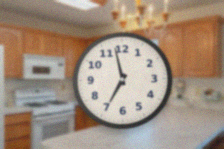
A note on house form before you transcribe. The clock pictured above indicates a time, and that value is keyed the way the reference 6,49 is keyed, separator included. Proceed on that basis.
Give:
6,58
